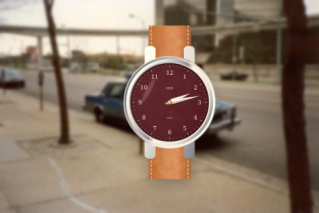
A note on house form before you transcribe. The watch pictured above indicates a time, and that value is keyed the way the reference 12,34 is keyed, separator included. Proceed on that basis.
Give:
2,13
